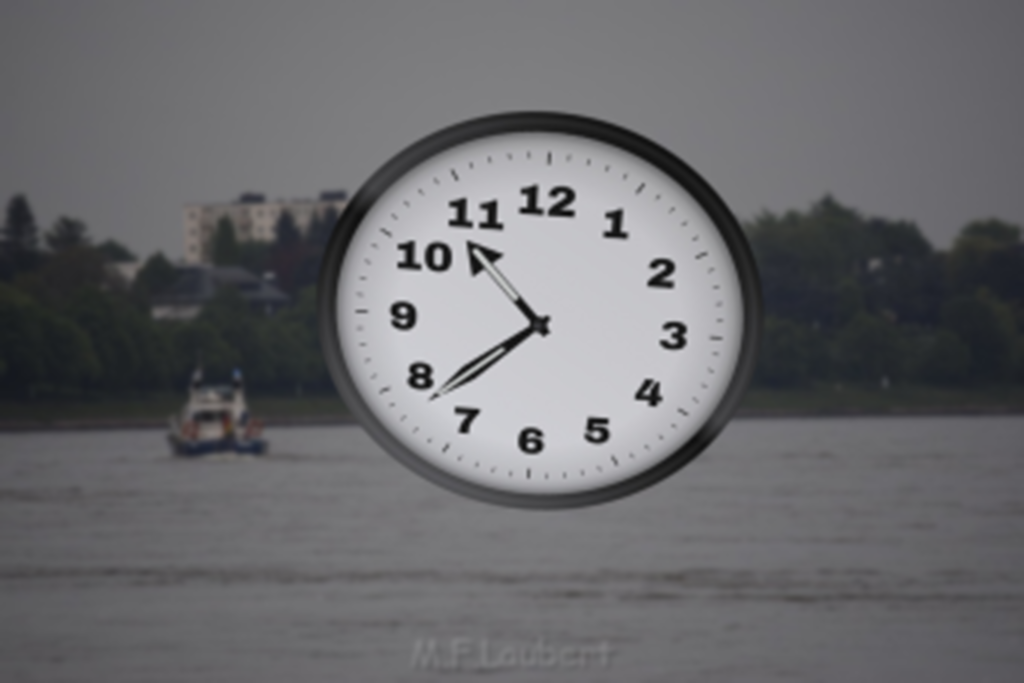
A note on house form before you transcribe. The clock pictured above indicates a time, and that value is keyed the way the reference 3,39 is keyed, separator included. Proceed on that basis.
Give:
10,38
